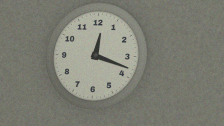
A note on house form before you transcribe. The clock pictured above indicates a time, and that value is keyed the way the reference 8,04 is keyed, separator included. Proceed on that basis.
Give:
12,18
